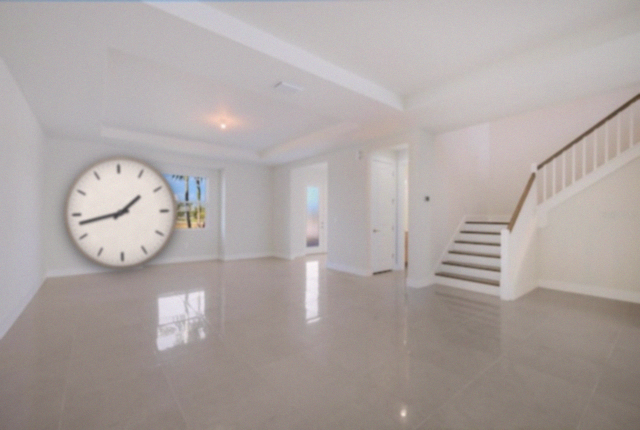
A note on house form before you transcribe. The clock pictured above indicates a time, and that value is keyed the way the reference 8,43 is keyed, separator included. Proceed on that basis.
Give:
1,43
